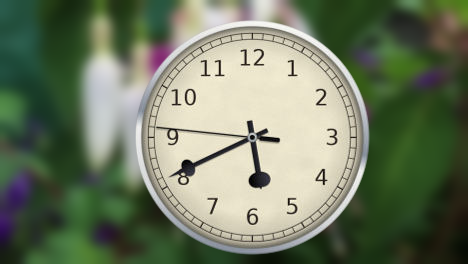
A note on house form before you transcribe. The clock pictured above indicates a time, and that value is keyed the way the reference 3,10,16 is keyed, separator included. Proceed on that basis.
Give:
5,40,46
